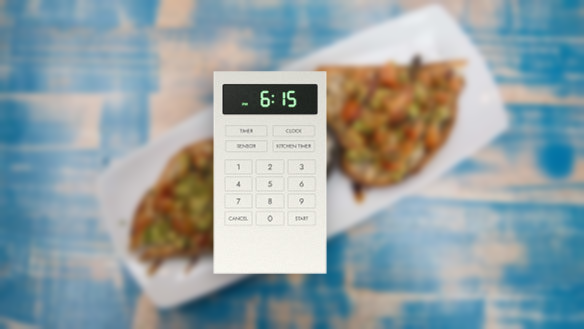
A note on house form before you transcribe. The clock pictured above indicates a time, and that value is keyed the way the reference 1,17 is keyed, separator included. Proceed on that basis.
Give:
6,15
